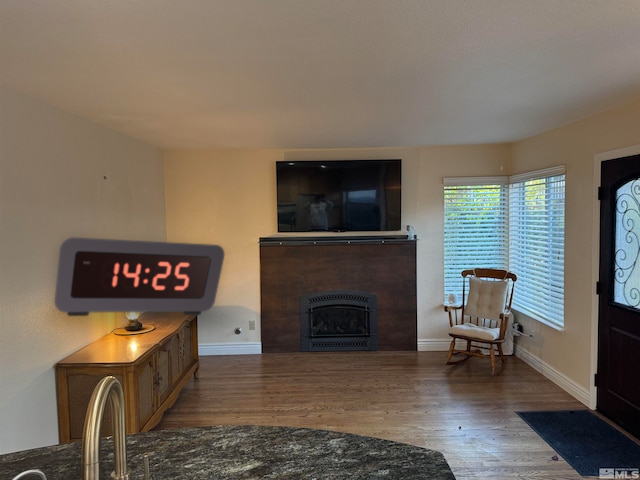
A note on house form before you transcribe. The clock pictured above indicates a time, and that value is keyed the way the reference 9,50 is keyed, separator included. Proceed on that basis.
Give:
14,25
